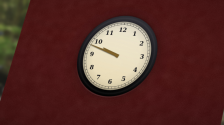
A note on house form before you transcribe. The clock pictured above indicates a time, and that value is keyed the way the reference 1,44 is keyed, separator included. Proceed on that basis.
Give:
9,48
